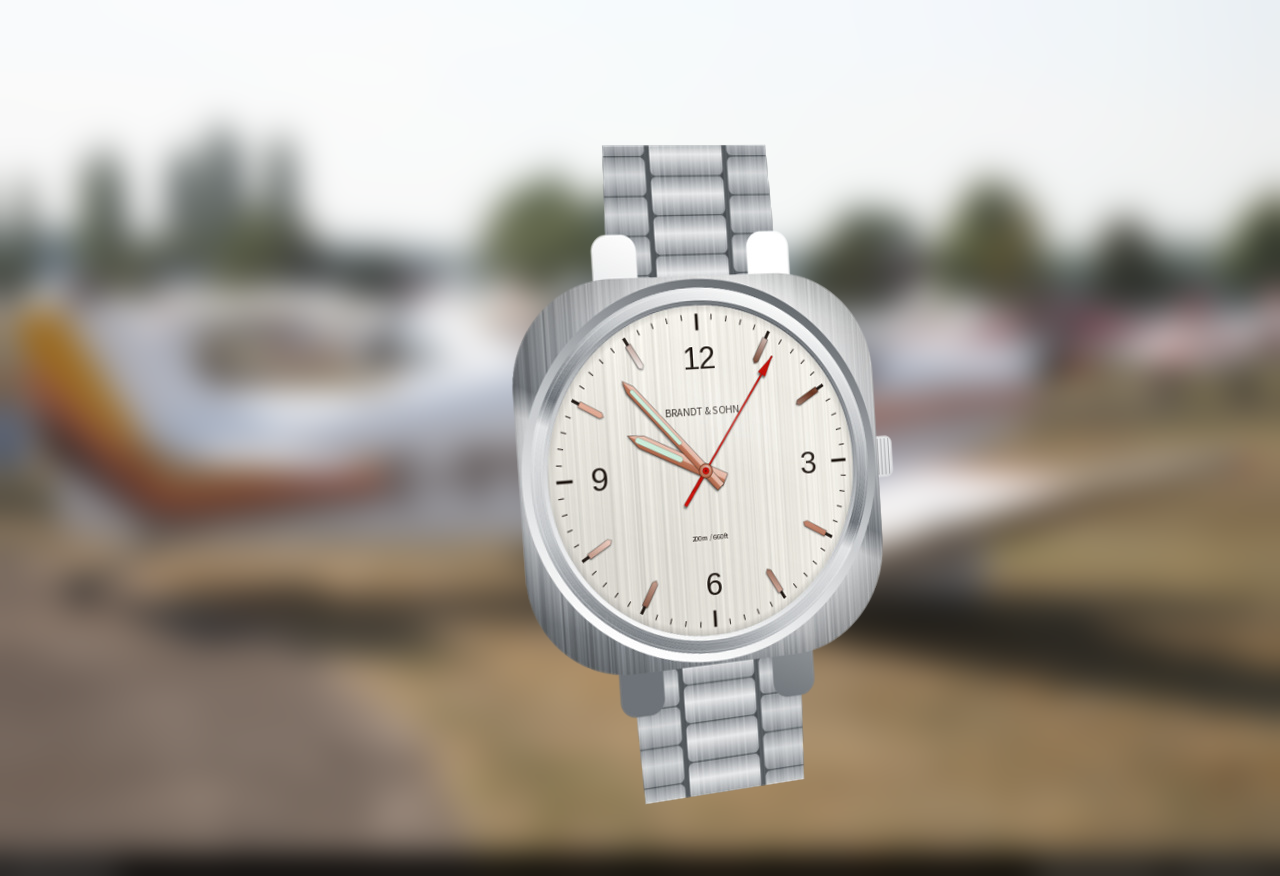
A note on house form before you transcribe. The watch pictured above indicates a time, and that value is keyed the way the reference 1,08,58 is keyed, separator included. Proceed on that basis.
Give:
9,53,06
